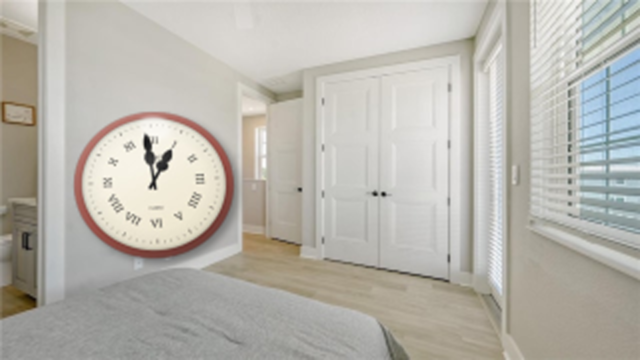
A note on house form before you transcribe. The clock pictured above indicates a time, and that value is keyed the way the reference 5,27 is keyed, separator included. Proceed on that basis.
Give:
12,59
